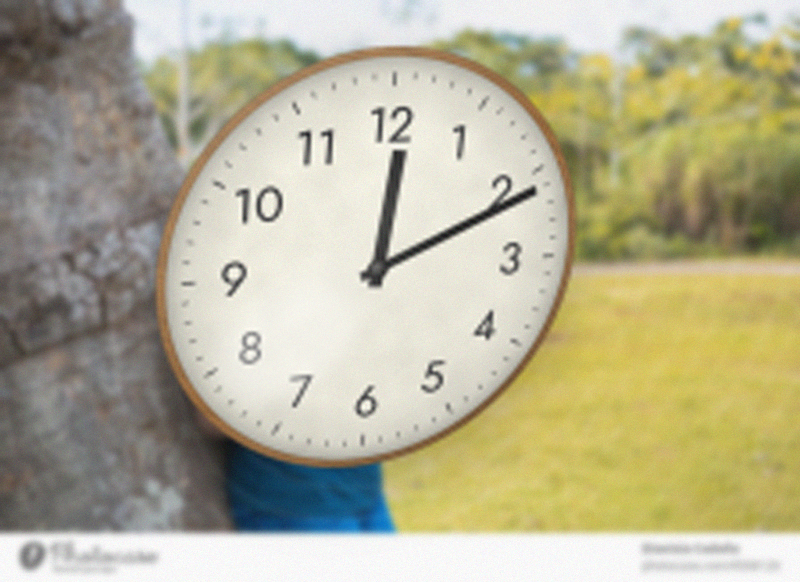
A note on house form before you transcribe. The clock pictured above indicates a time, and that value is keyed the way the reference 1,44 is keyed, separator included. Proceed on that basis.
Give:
12,11
